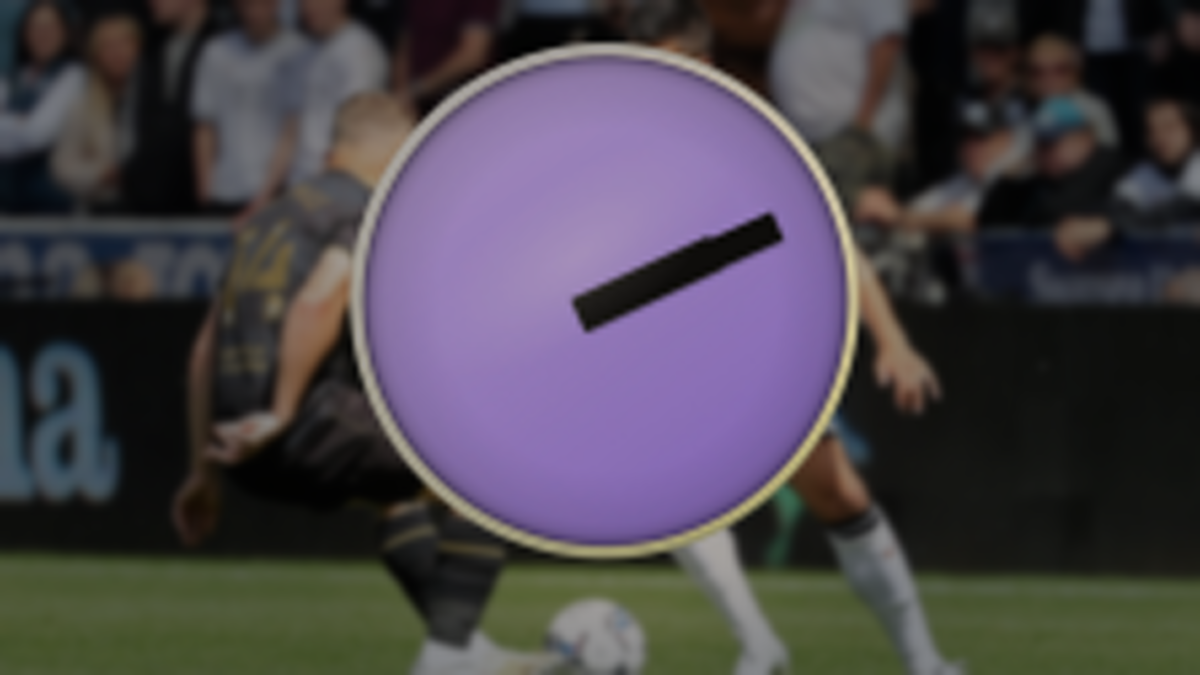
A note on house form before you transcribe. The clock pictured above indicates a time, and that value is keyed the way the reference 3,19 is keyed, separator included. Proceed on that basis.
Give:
2,11
